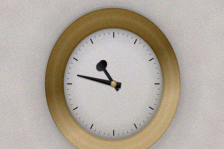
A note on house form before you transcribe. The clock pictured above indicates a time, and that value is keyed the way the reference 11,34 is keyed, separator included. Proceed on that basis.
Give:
10,47
